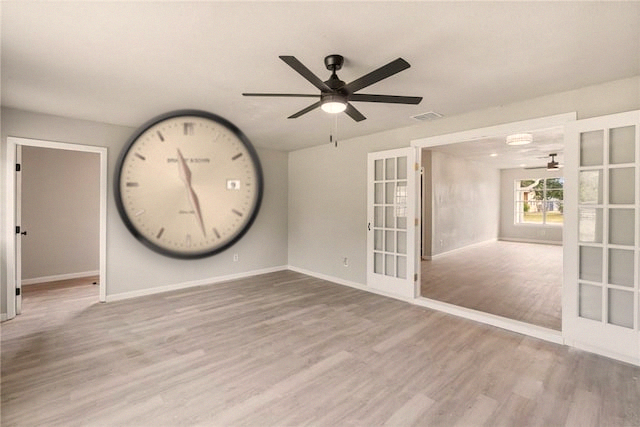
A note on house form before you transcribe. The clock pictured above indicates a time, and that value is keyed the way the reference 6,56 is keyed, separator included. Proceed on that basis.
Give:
11,27
